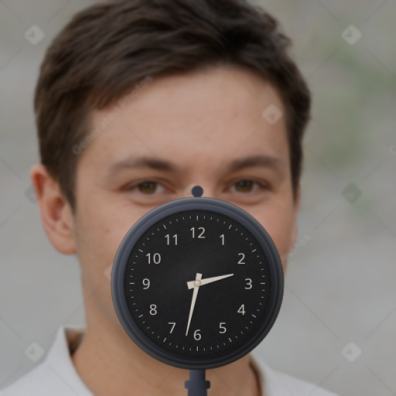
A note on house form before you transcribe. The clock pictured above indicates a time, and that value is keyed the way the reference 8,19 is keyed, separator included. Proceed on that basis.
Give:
2,32
